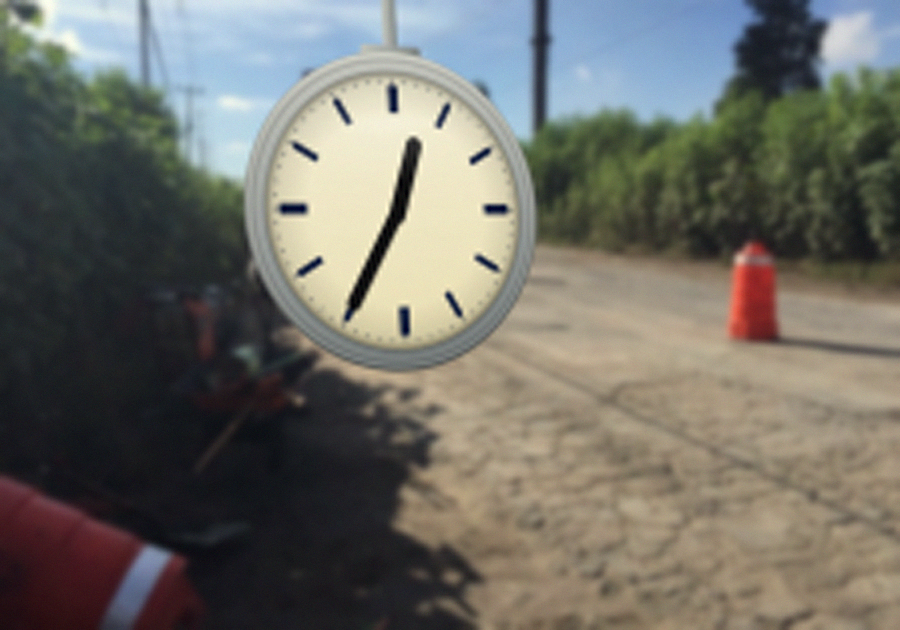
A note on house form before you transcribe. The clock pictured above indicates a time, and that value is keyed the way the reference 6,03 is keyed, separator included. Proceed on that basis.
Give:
12,35
